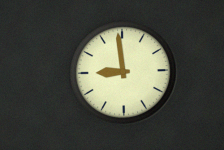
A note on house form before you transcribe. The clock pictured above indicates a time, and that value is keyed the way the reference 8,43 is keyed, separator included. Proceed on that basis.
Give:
8,59
